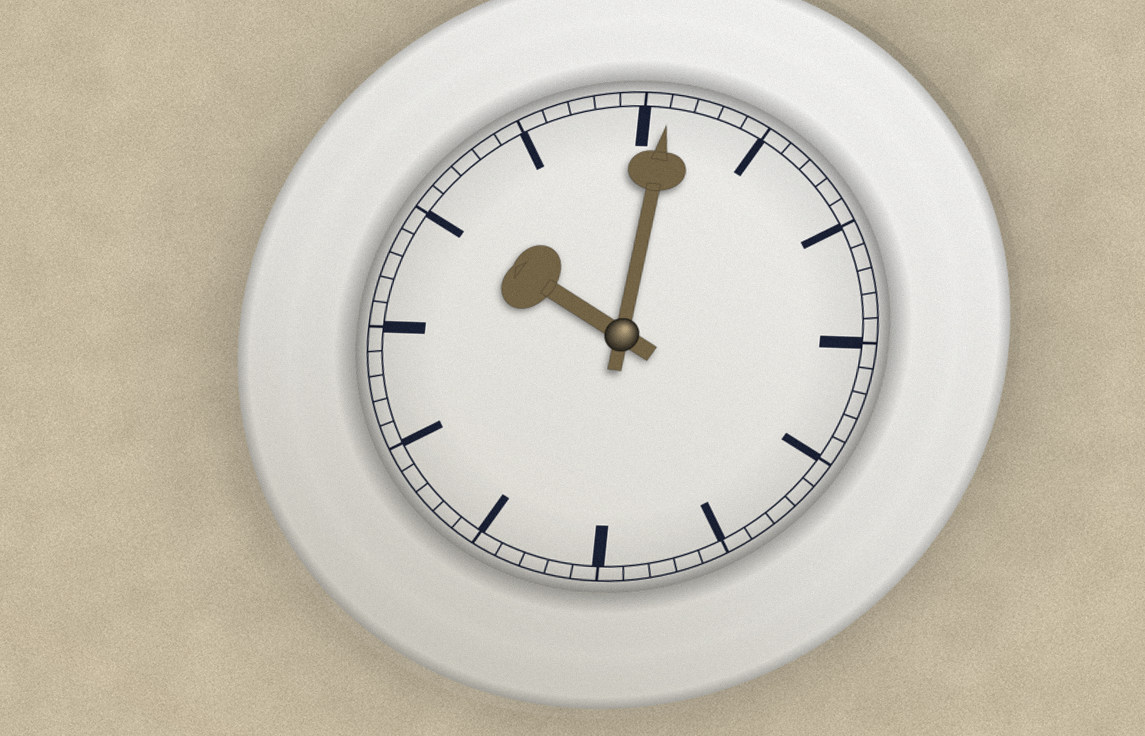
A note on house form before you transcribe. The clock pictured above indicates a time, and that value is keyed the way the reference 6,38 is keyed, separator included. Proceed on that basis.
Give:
10,01
